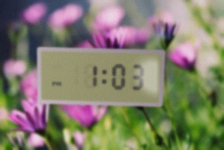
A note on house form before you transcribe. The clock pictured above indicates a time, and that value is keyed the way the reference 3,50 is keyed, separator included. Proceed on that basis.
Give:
1,03
